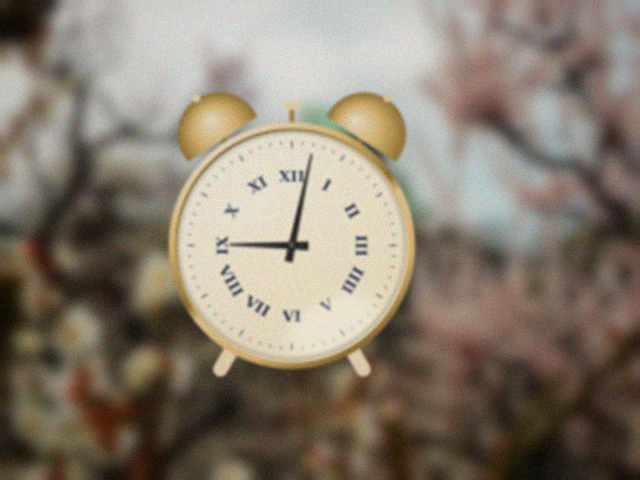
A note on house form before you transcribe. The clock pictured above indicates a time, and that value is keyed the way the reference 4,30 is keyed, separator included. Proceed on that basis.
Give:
9,02
